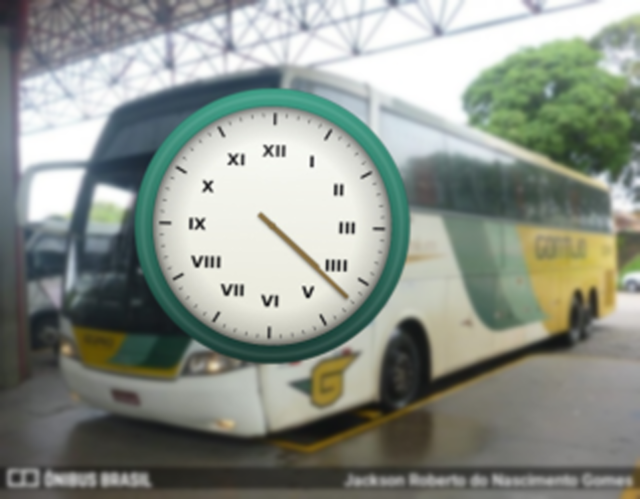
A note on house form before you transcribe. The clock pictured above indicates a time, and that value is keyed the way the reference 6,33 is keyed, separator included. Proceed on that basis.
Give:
4,22
